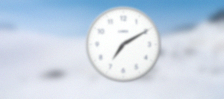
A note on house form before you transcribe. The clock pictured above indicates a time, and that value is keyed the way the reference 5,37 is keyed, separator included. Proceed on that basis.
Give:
7,10
